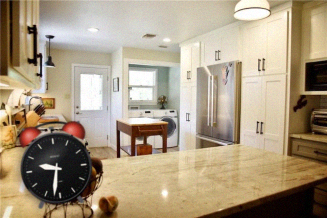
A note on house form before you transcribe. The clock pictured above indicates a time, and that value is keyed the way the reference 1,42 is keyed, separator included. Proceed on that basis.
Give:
9,32
